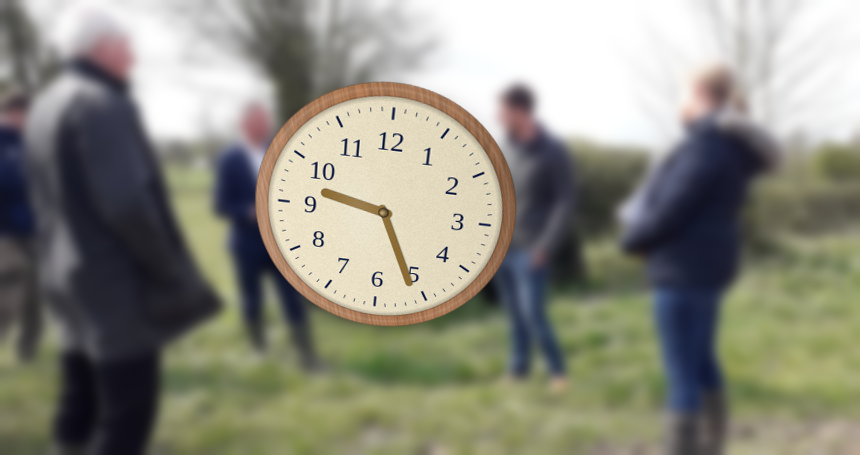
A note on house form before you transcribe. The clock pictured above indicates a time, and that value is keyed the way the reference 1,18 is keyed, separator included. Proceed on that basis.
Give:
9,26
